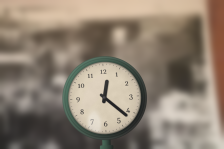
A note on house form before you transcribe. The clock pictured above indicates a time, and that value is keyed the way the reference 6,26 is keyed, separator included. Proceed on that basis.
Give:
12,22
